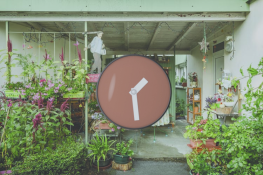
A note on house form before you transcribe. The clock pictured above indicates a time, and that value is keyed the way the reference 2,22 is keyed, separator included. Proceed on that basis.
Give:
1,29
